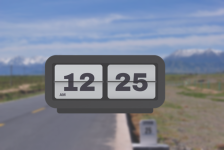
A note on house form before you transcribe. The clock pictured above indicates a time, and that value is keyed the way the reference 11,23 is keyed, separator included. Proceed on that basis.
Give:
12,25
